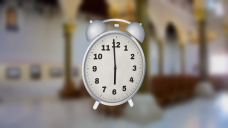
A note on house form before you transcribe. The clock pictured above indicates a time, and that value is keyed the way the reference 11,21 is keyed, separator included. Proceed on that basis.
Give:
5,59
